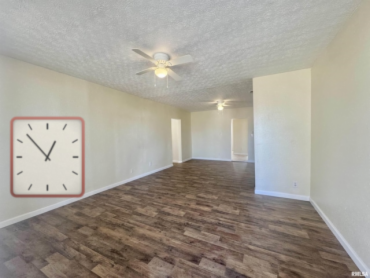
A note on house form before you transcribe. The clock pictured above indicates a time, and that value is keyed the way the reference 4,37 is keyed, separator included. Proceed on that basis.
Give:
12,53
